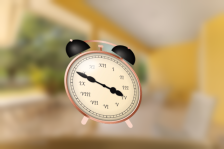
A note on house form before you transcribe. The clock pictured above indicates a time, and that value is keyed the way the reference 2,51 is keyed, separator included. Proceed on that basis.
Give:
3,49
